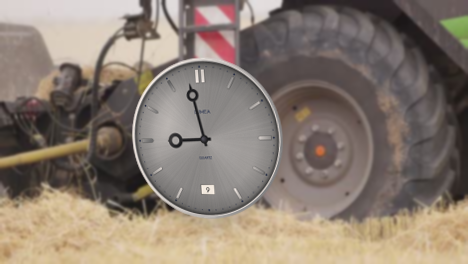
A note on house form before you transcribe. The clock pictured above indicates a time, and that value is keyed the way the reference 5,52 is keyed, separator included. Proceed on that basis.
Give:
8,58
